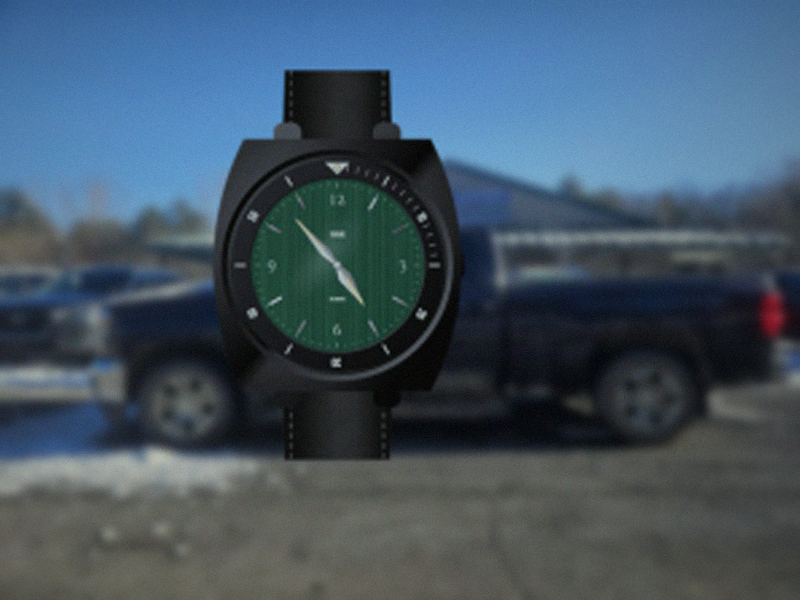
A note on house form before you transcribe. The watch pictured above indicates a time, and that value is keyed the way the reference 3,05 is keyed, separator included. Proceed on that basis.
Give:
4,53
